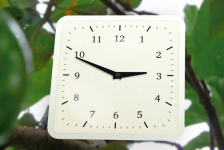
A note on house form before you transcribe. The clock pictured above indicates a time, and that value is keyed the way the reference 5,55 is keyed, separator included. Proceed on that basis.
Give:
2,49
